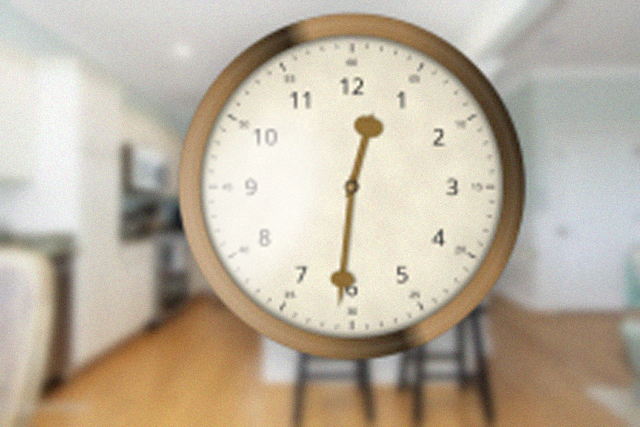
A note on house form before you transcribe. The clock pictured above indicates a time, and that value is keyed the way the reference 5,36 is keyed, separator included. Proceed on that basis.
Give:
12,31
